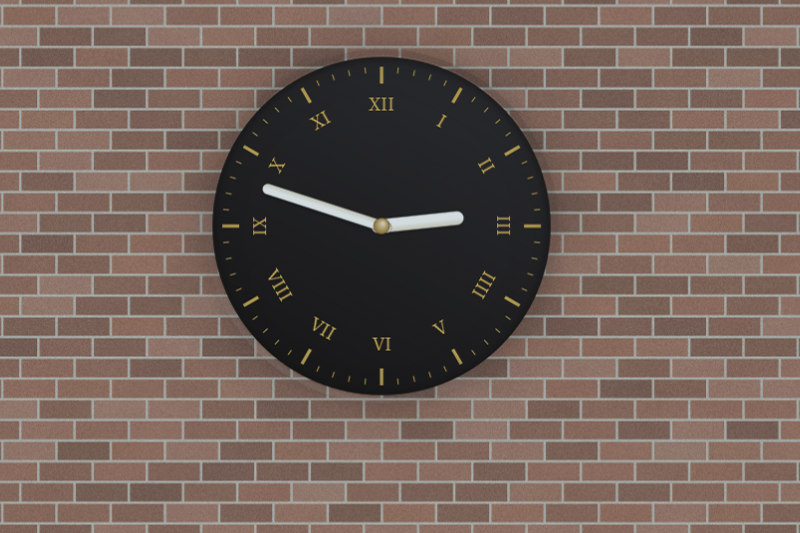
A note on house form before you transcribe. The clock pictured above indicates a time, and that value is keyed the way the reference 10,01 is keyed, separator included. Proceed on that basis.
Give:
2,48
